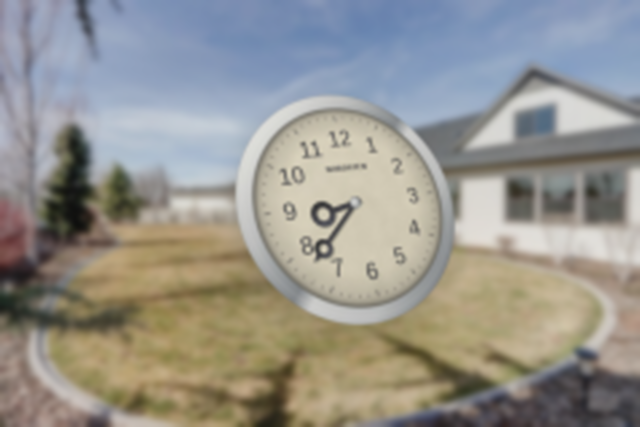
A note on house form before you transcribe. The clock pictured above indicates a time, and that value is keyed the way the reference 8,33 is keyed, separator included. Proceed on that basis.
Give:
8,38
